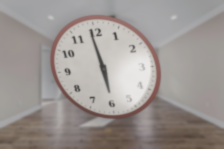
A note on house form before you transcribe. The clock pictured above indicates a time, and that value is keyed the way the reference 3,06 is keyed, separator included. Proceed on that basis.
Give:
5,59
